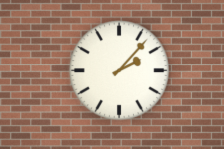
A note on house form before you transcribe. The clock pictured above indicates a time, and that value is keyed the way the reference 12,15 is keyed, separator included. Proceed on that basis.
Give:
2,07
